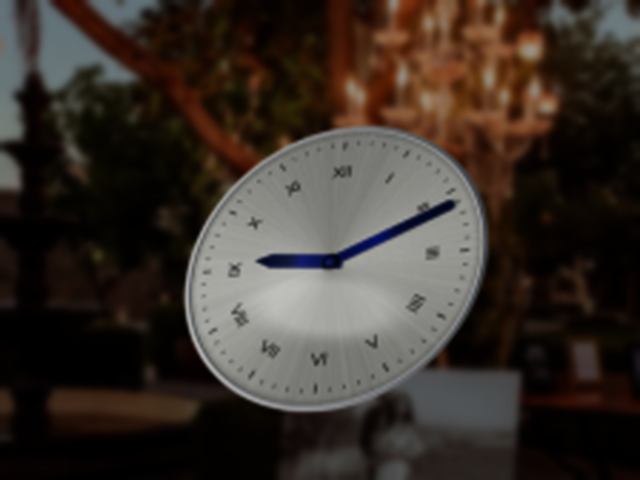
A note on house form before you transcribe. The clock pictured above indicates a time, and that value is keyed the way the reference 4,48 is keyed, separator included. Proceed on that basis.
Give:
9,11
